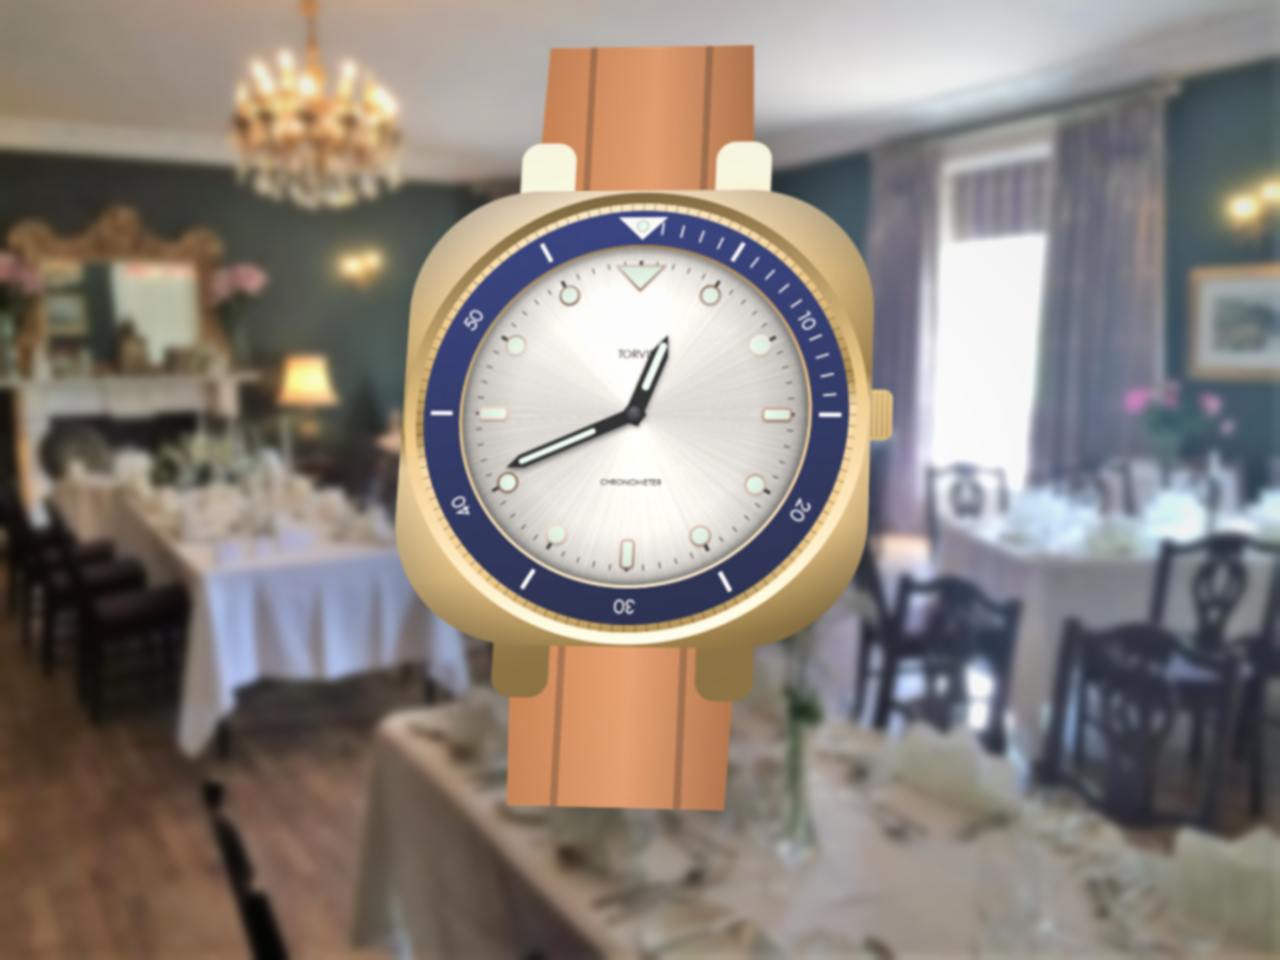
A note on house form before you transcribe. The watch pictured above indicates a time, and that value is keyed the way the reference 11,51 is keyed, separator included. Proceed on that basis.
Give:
12,41
